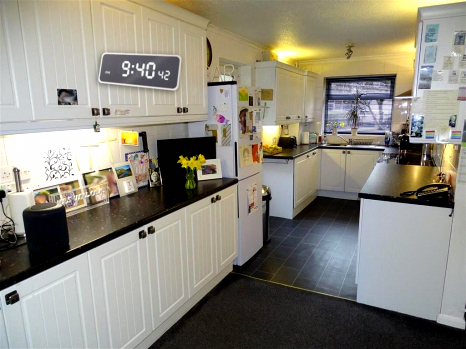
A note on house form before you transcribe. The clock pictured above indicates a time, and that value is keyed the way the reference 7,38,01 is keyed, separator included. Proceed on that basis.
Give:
9,40,42
